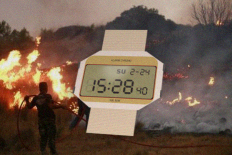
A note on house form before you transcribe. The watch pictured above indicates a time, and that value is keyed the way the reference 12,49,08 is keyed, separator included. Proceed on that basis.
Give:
15,28,40
